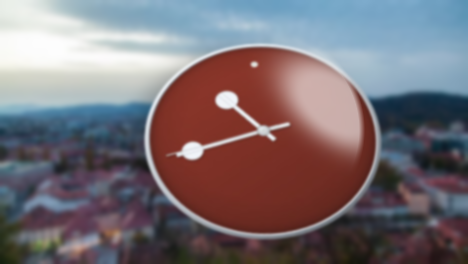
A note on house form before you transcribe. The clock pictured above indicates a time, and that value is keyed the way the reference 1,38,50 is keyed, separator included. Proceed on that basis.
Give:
10,42,43
